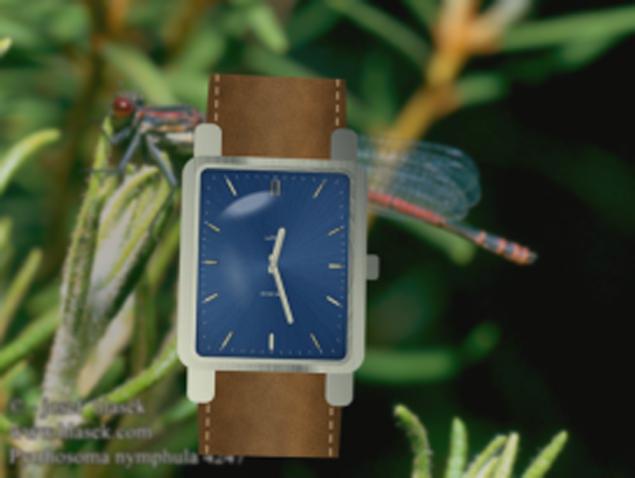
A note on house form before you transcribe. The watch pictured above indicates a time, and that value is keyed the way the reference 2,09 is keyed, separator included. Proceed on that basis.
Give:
12,27
